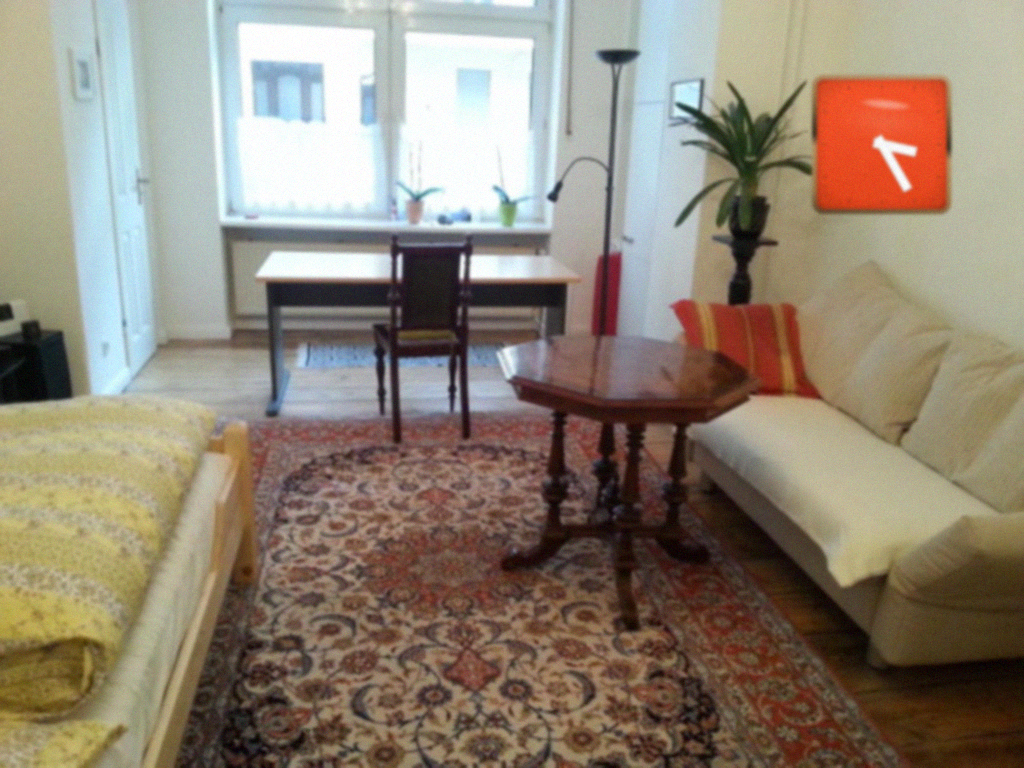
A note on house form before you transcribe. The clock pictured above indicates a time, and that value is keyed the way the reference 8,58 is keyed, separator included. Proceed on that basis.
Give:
3,25
